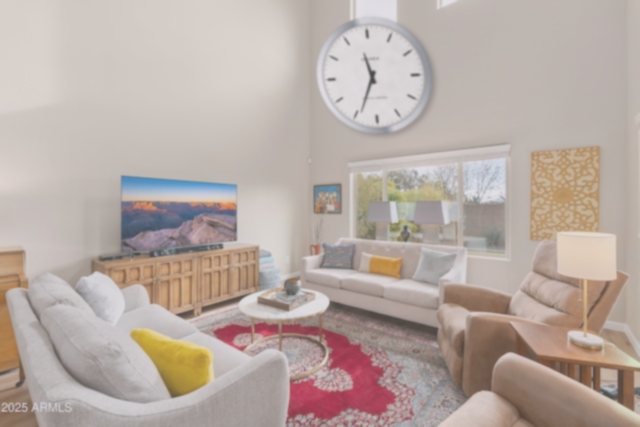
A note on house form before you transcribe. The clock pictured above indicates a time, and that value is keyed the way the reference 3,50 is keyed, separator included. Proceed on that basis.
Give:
11,34
